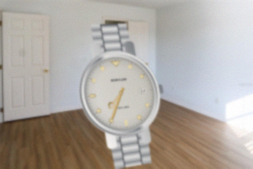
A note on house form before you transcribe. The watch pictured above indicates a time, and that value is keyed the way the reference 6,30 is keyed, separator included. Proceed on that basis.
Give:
7,35
